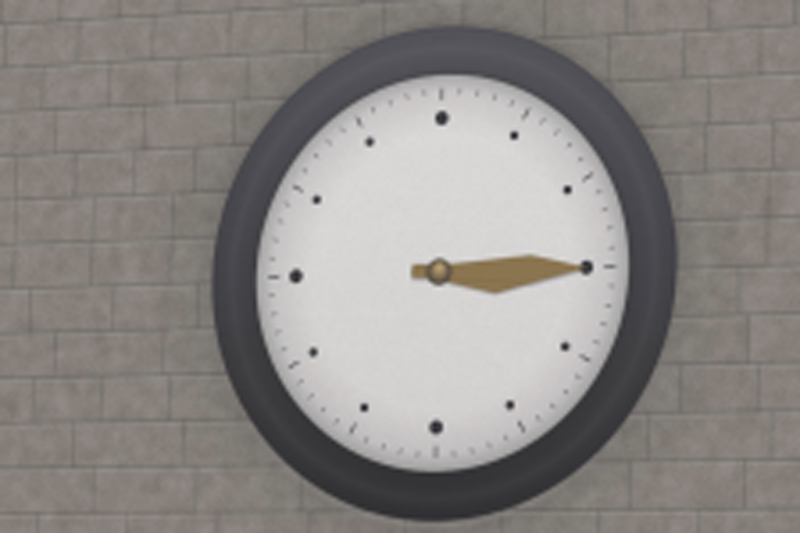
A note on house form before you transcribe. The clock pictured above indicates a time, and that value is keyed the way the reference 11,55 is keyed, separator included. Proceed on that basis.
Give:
3,15
